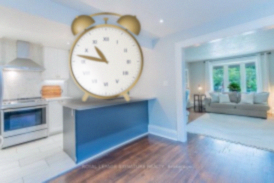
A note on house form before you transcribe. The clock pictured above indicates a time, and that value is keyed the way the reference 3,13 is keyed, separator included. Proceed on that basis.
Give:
10,47
